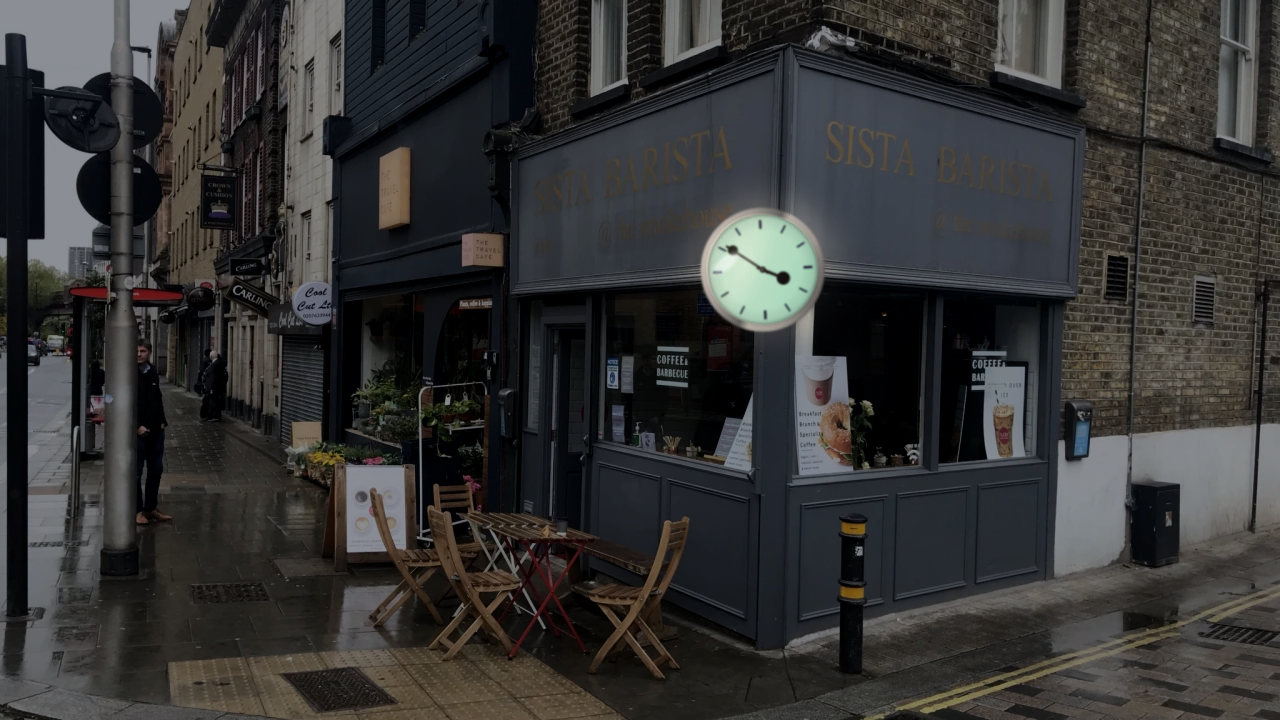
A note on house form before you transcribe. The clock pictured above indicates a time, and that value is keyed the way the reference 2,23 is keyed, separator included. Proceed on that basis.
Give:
3,51
